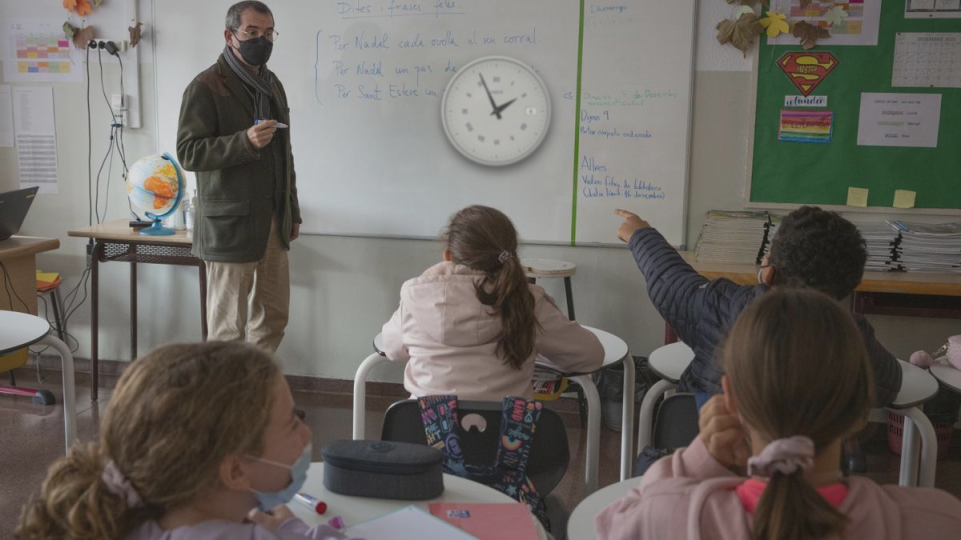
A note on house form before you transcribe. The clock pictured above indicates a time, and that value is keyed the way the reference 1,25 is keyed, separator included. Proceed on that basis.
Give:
1,56
